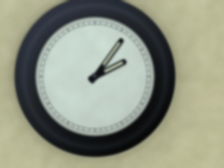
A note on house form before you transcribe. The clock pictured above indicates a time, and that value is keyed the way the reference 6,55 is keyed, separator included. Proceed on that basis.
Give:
2,06
